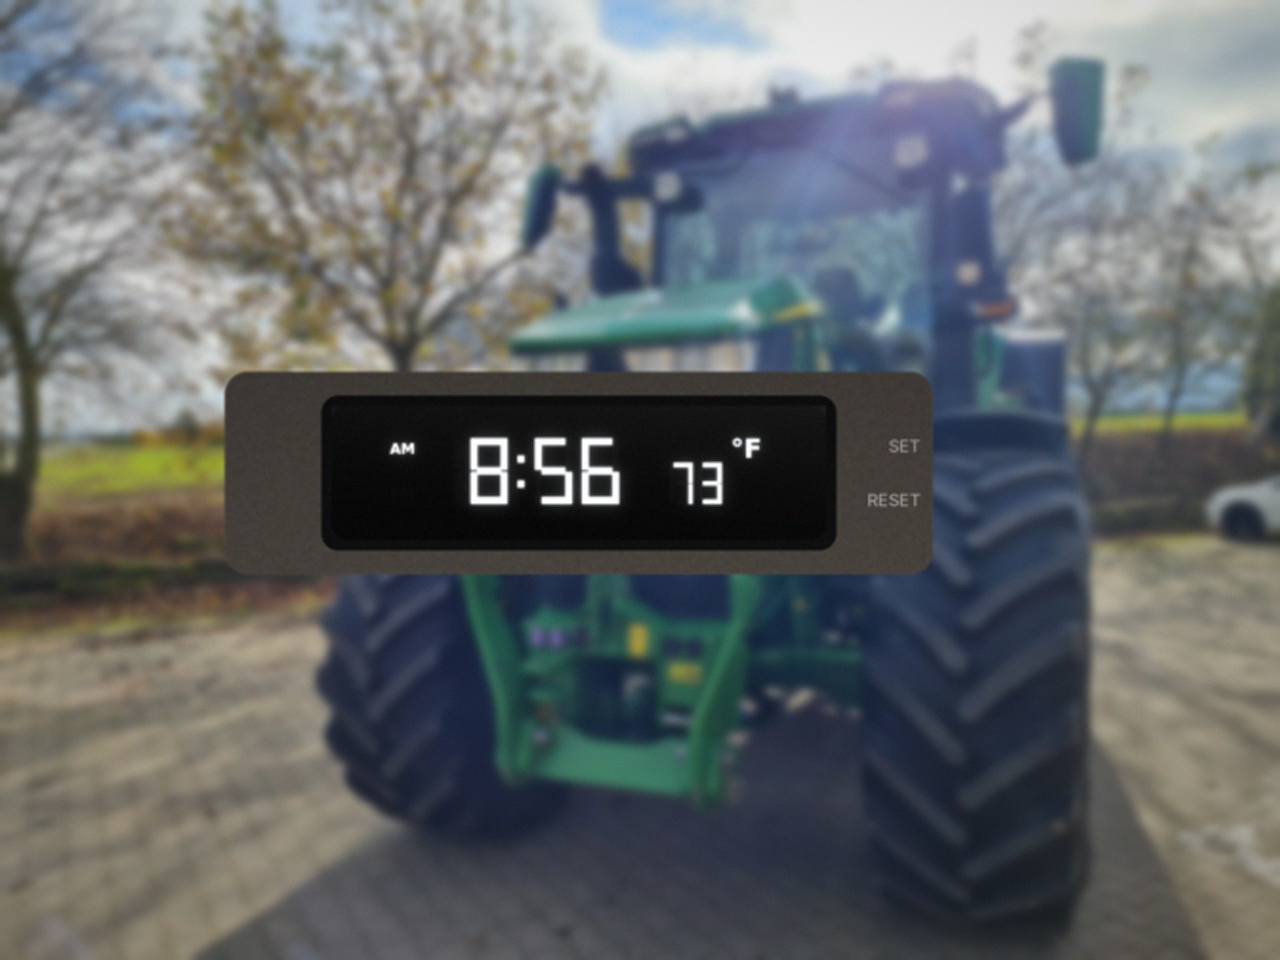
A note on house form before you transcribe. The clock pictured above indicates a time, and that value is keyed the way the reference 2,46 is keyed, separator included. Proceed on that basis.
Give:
8,56
